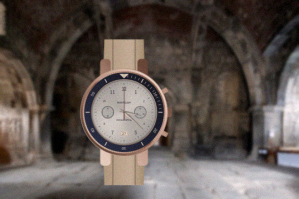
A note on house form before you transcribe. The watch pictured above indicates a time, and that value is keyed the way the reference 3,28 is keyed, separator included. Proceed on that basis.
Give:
3,22
